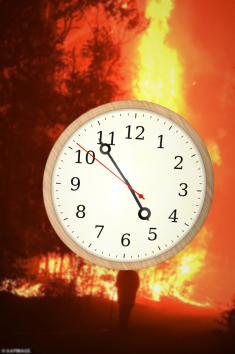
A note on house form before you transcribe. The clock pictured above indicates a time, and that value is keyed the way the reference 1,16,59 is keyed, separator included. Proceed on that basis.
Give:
4,53,51
